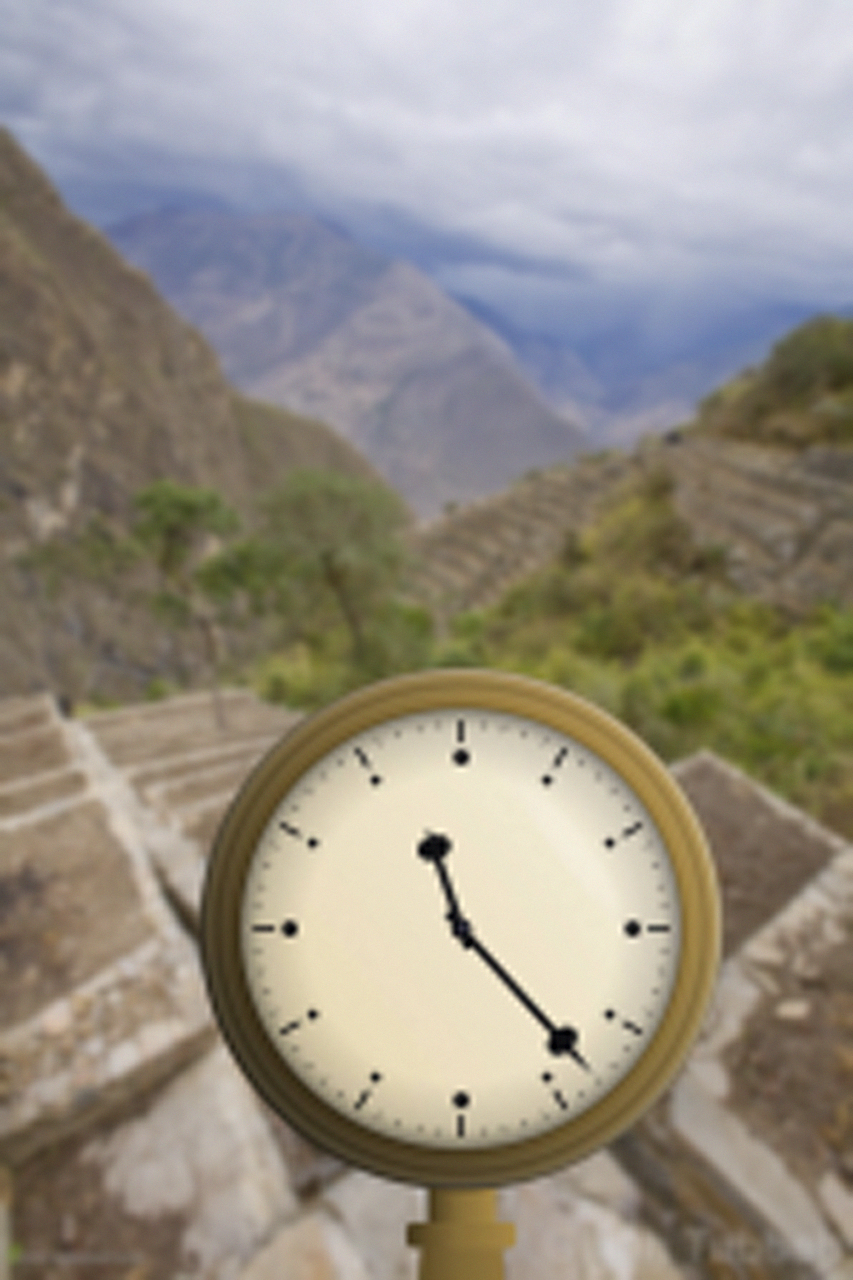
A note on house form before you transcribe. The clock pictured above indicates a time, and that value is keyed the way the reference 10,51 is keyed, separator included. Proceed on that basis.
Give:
11,23
